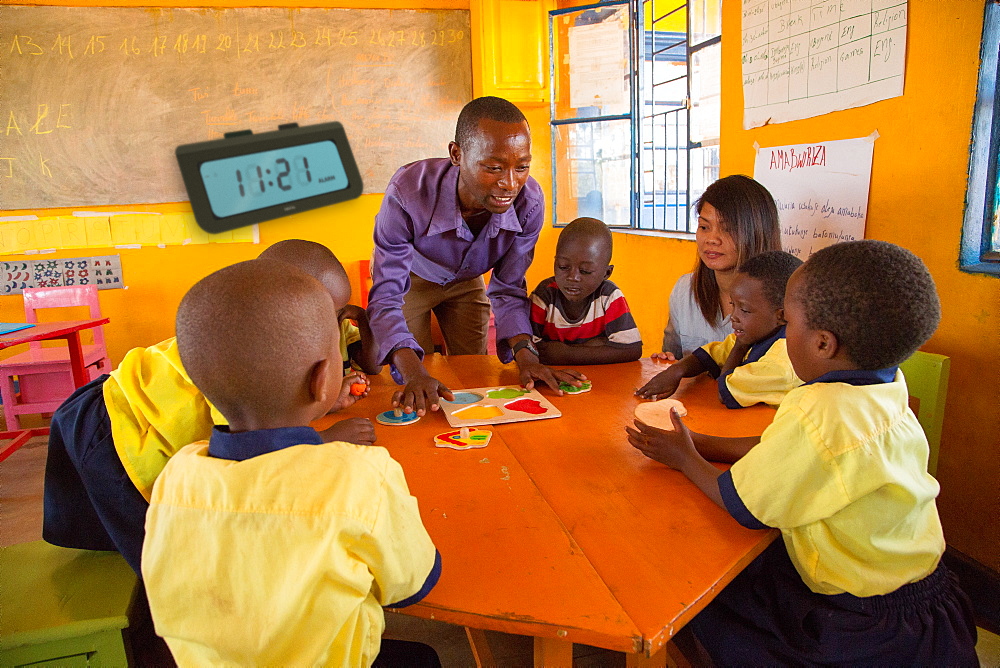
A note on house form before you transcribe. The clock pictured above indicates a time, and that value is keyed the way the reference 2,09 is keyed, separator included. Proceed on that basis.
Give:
11,21
